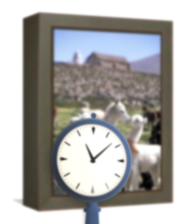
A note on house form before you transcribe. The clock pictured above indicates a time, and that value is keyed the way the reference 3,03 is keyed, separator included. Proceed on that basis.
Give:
11,08
